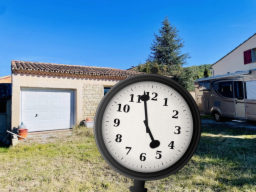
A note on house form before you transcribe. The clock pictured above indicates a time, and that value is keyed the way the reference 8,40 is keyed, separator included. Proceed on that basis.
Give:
4,58
